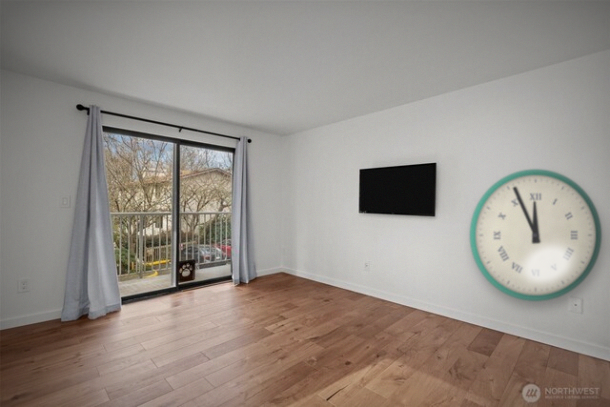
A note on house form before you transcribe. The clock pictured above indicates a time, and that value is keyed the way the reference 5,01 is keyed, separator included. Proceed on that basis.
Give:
11,56
